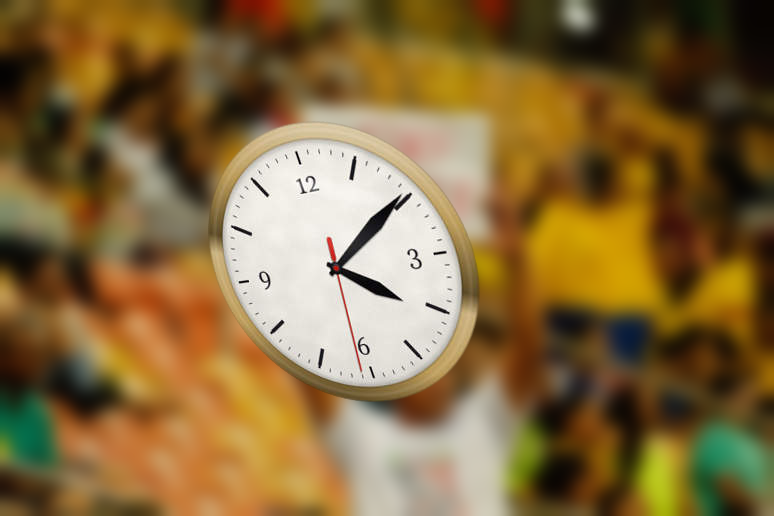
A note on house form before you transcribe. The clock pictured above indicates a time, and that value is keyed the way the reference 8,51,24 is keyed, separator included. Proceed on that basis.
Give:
4,09,31
